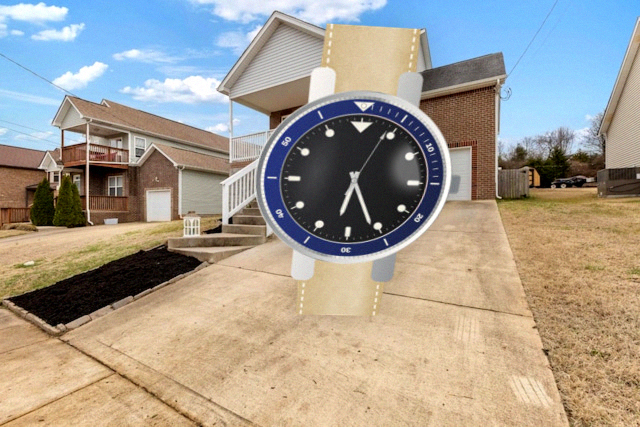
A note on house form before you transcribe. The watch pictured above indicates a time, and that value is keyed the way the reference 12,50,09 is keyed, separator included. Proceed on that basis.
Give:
6,26,04
